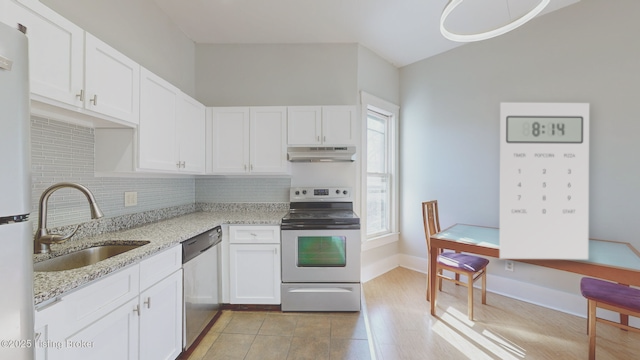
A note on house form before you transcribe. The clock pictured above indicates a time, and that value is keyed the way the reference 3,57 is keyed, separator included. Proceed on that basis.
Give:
8,14
